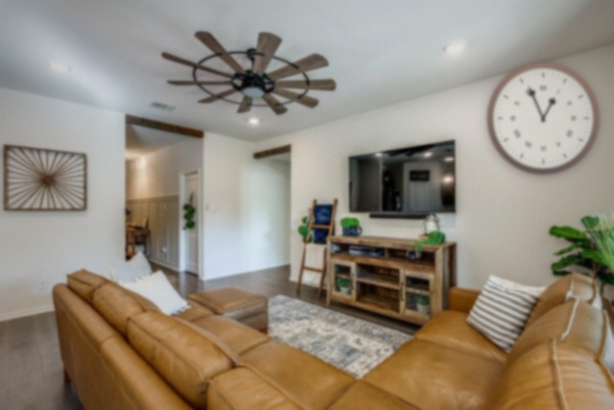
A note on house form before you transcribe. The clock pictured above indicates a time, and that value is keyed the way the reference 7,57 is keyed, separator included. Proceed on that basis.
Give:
12,56
